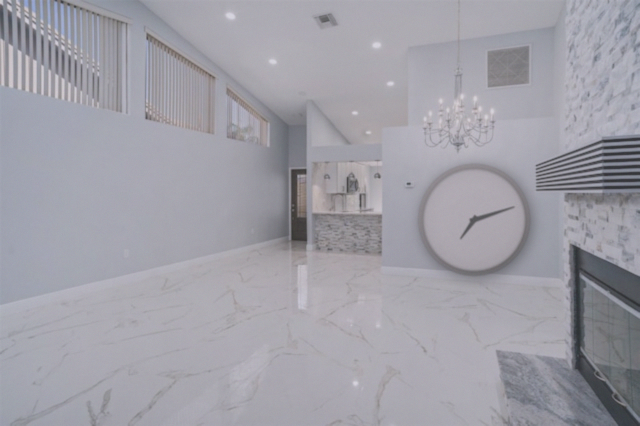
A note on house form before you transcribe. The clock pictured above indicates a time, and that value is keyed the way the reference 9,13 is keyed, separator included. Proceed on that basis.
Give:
7,12
